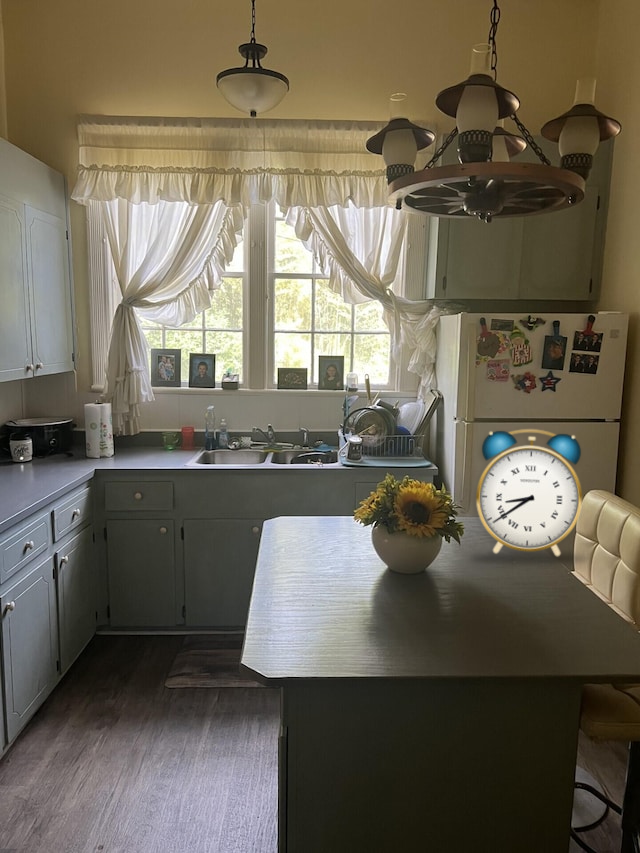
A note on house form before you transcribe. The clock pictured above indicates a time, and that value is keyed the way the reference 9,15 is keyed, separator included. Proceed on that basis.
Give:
8,39
